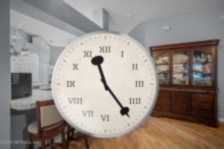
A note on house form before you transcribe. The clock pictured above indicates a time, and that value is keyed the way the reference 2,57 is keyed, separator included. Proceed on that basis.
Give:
11,24
